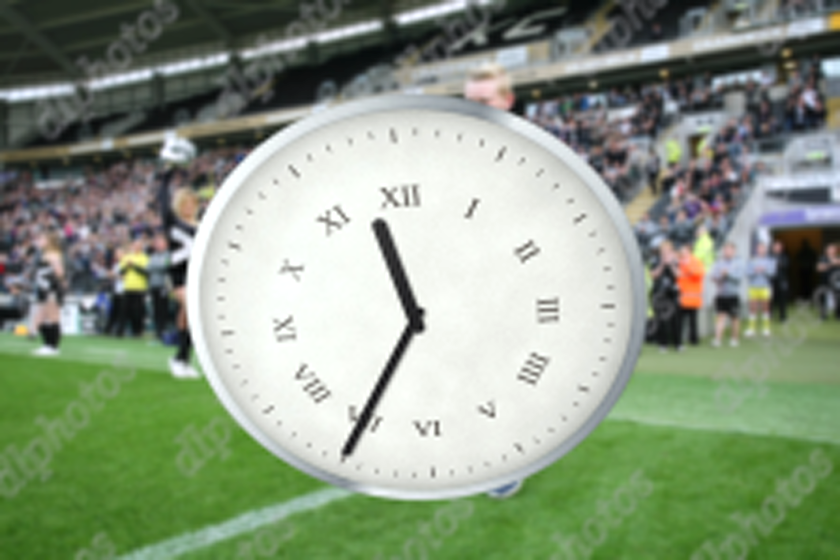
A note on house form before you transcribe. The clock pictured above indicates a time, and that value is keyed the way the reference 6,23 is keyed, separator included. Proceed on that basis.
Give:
11,35
